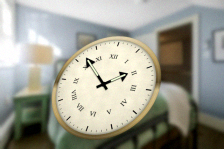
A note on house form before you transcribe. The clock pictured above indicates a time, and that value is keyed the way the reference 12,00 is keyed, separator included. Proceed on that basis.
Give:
1,52
